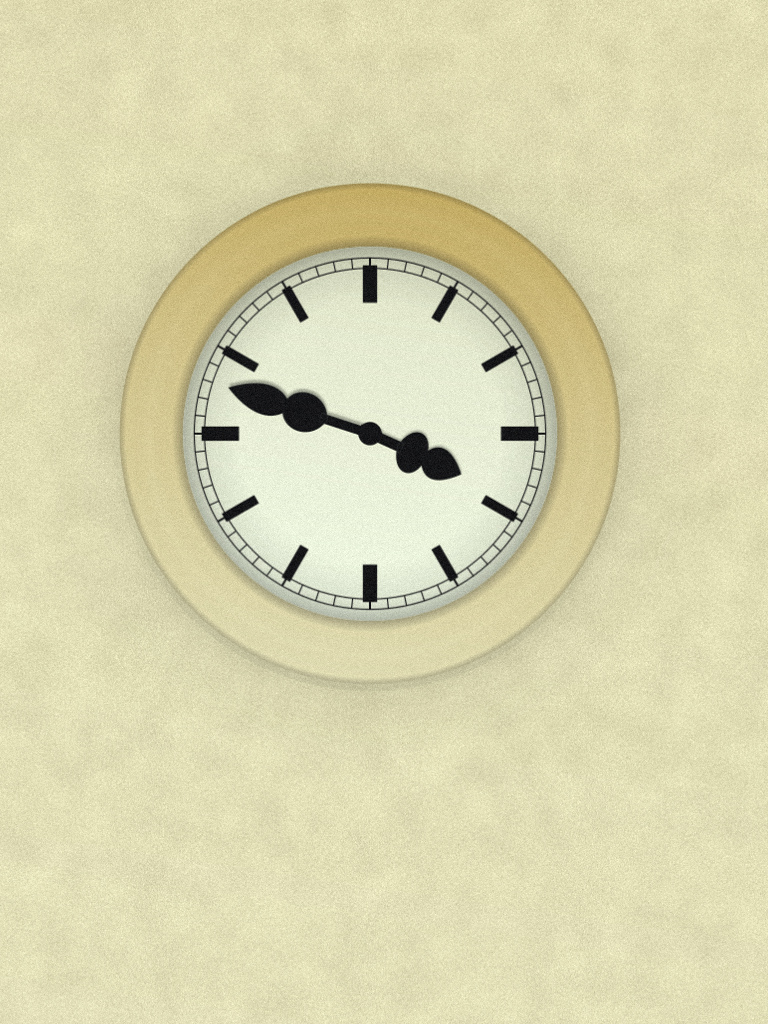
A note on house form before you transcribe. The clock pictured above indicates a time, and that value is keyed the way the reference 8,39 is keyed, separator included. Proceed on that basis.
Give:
3,48
